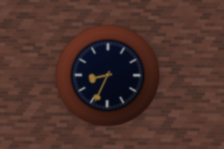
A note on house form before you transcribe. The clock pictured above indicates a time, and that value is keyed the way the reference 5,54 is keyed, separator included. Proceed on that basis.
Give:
8,34
